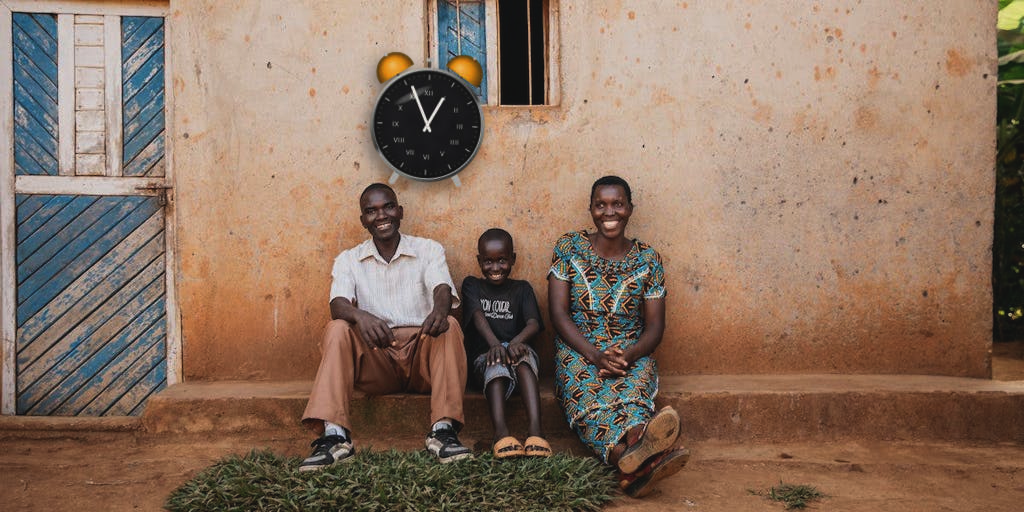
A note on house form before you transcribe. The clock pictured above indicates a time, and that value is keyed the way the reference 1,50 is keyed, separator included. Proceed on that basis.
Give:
12,56
